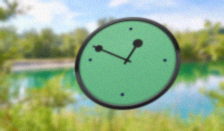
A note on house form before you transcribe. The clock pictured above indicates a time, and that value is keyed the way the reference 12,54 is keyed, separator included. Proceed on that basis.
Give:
12,49
